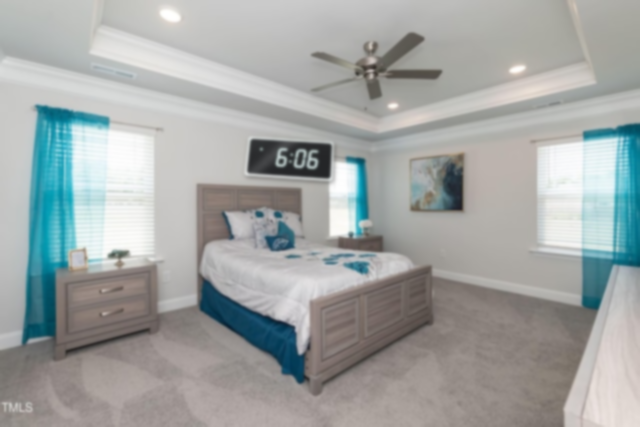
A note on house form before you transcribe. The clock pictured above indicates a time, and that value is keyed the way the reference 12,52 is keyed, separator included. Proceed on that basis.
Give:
6,06
